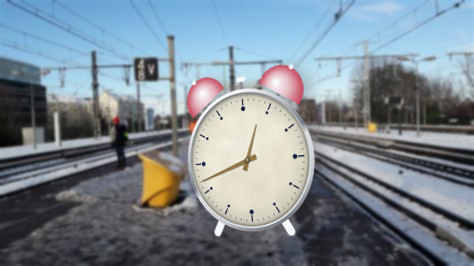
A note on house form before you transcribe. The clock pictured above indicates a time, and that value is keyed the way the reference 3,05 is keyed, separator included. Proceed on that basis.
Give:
12,42
